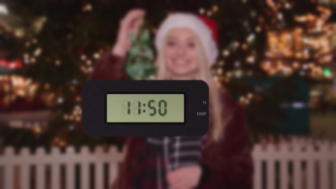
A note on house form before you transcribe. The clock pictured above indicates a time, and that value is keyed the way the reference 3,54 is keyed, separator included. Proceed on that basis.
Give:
11,50
